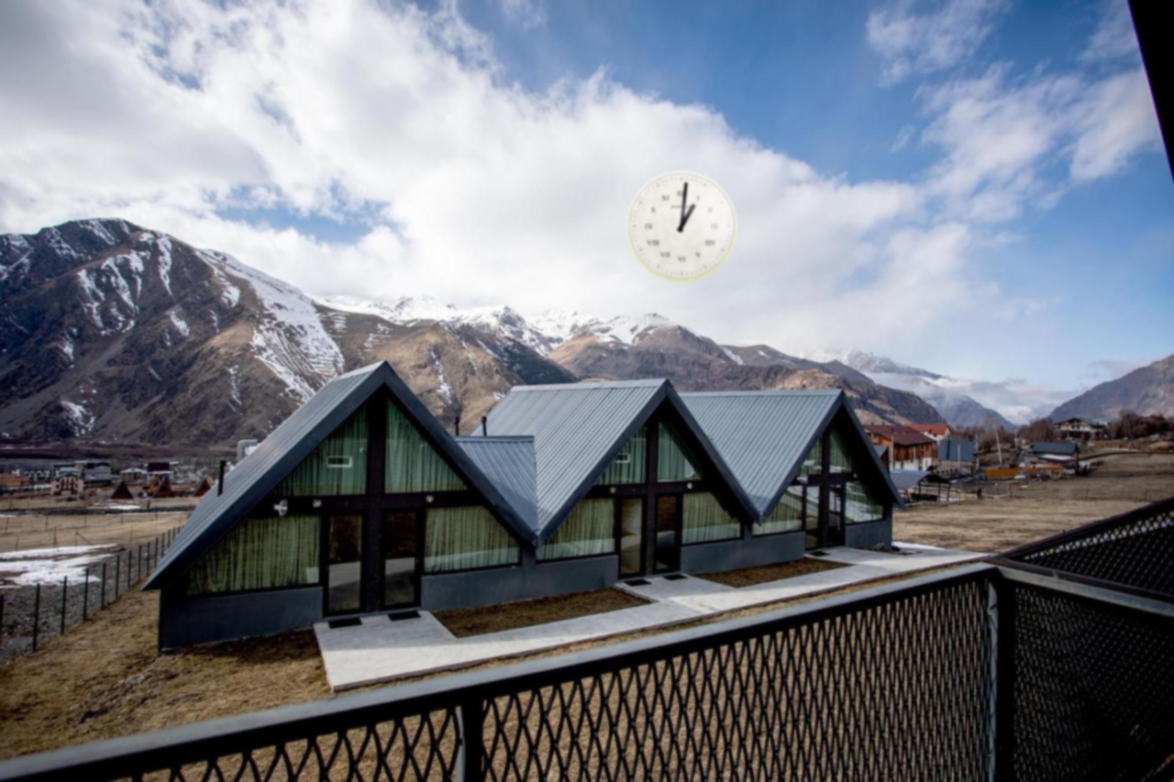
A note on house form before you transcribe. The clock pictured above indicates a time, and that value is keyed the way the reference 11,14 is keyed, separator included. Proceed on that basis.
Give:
1,01
